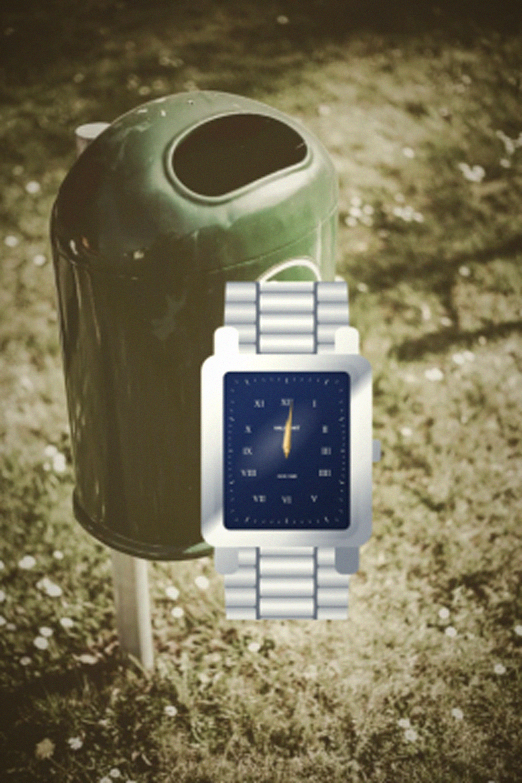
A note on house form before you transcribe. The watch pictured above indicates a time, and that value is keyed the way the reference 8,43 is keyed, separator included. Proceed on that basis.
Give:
12,01
